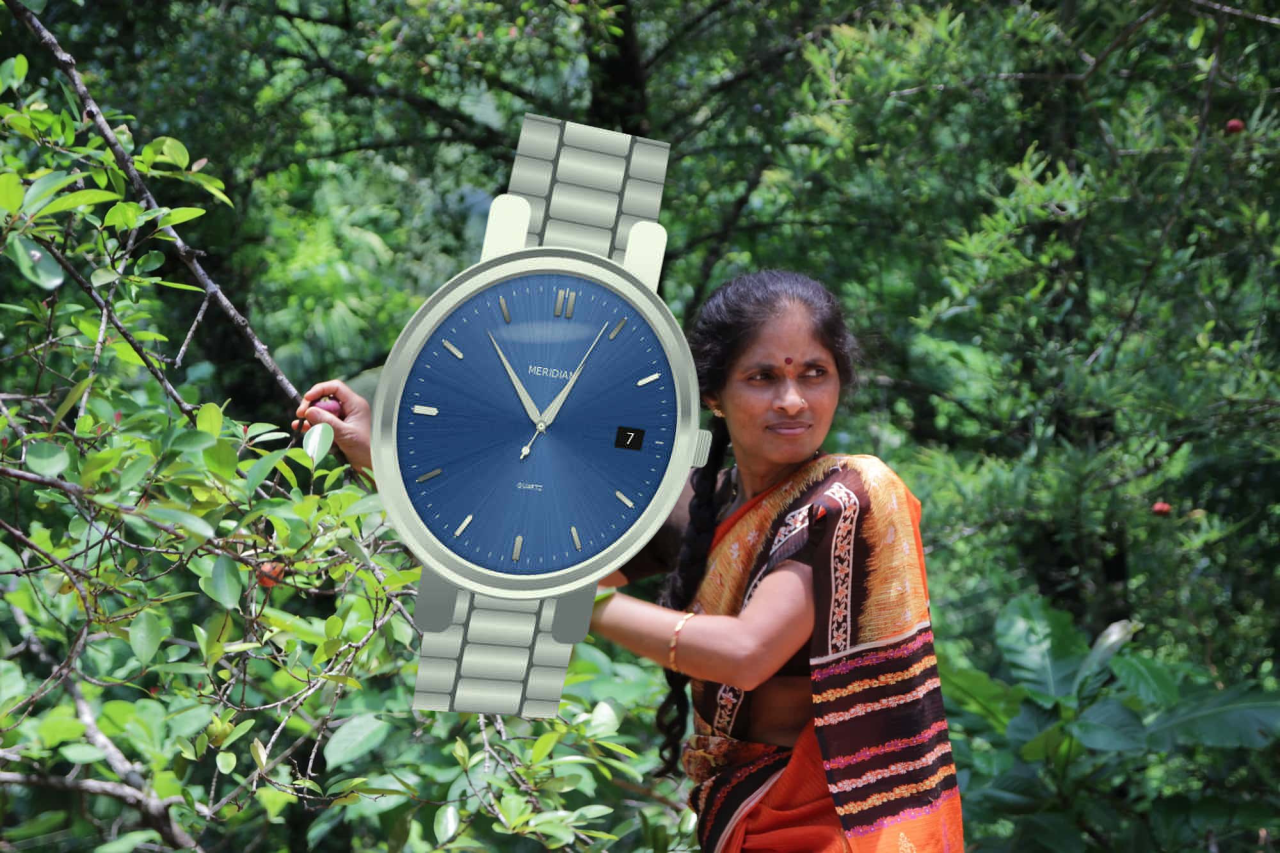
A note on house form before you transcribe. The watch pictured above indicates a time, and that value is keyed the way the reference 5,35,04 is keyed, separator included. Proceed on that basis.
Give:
12,53,04
